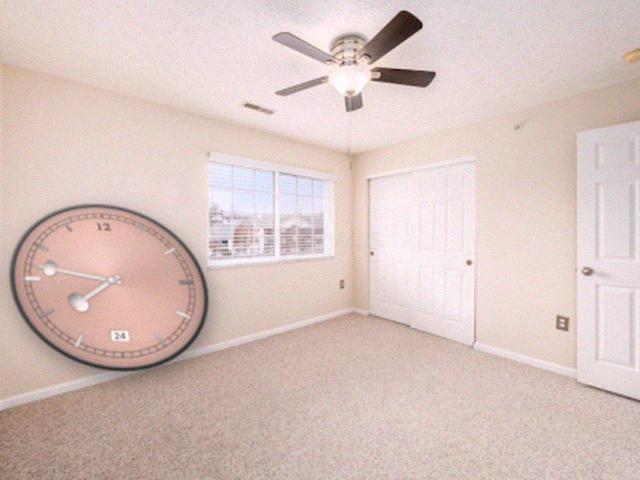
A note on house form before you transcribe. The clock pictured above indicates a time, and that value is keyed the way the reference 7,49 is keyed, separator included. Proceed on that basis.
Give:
7,47
